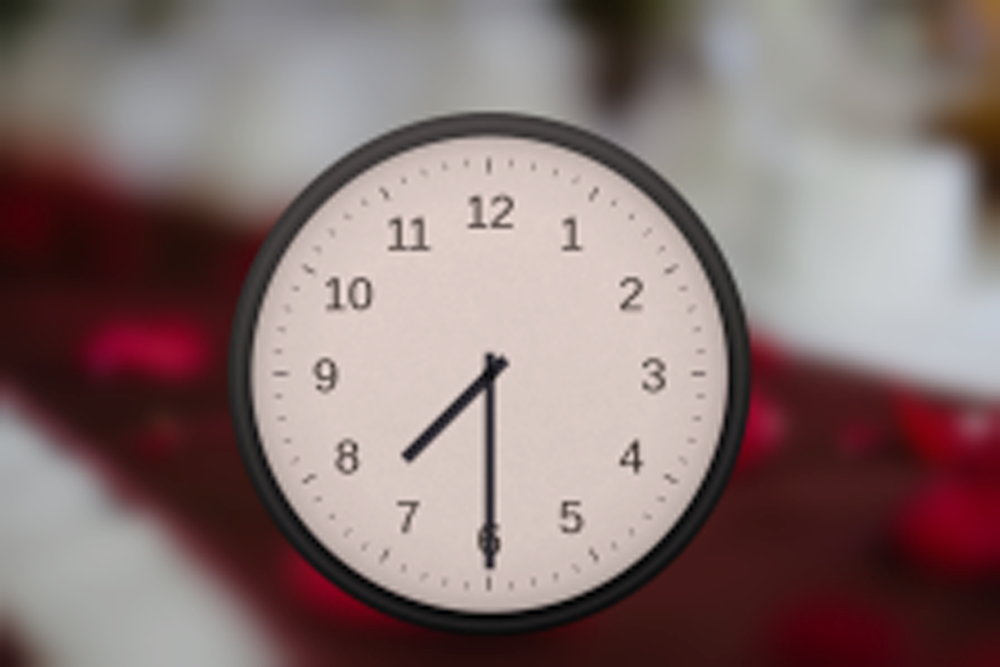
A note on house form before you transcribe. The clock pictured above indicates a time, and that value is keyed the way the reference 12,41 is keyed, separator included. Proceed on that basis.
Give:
7,30
